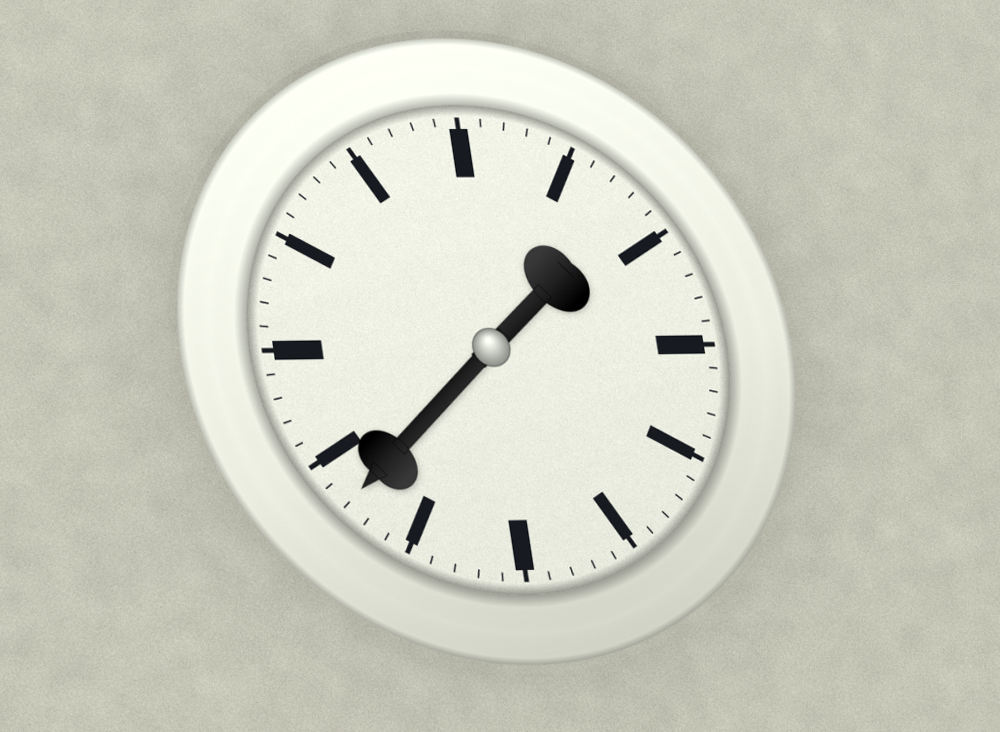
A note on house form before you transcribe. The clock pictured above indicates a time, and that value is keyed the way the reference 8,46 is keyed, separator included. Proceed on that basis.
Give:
1,38
